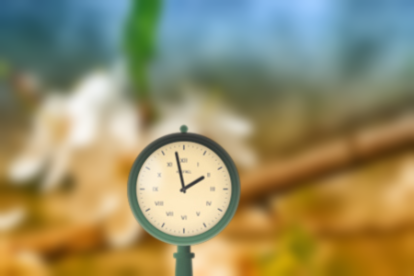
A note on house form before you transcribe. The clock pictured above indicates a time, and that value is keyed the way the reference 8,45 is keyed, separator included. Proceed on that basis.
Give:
1,58
